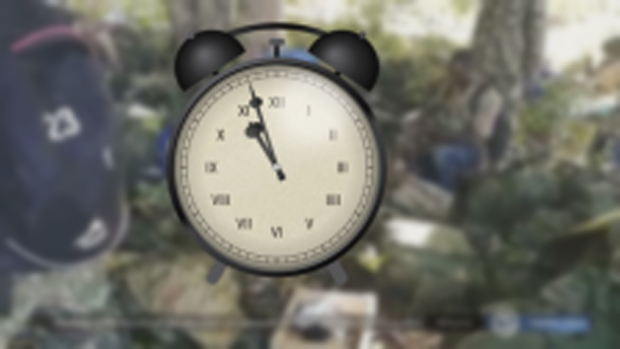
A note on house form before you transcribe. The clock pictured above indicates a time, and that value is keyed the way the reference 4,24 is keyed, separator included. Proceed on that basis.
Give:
10,57
